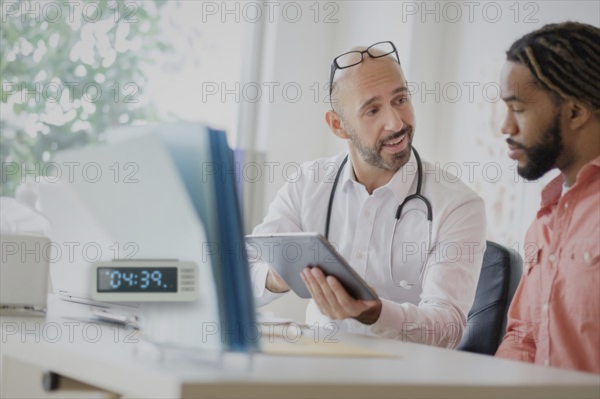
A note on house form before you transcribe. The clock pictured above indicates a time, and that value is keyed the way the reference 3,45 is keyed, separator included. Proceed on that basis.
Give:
4,39
